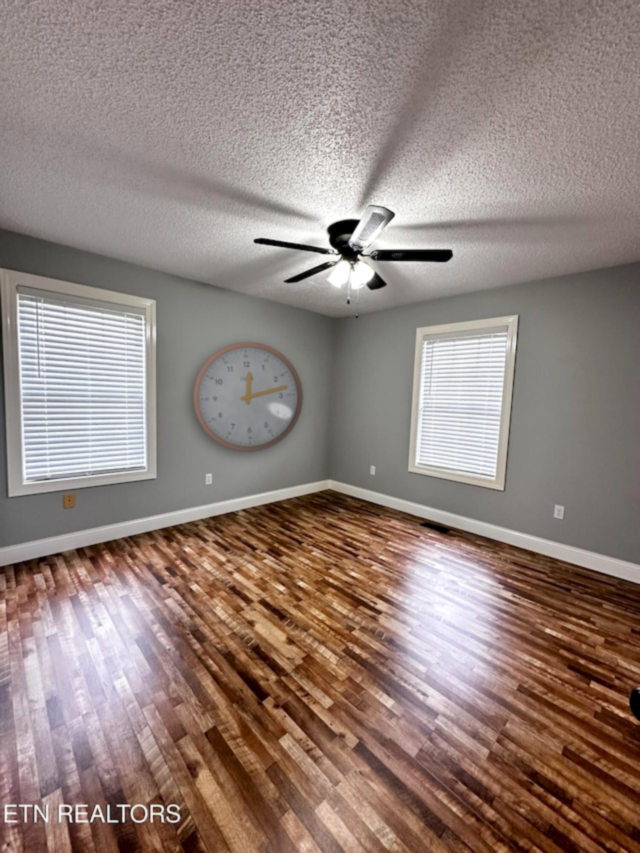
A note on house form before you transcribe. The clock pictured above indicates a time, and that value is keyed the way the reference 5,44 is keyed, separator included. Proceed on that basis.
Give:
12,13
